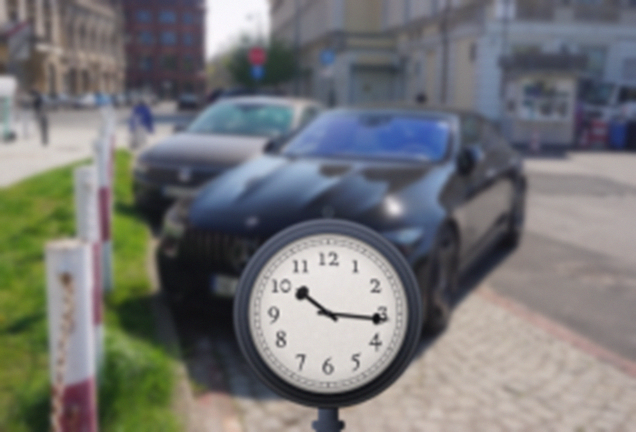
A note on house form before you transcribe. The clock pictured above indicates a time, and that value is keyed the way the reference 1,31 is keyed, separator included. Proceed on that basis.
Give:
10,16
